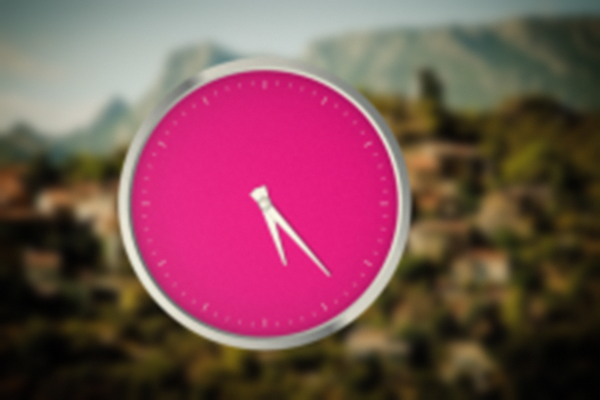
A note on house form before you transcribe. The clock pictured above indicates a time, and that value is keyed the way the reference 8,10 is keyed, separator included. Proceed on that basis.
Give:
5,23
